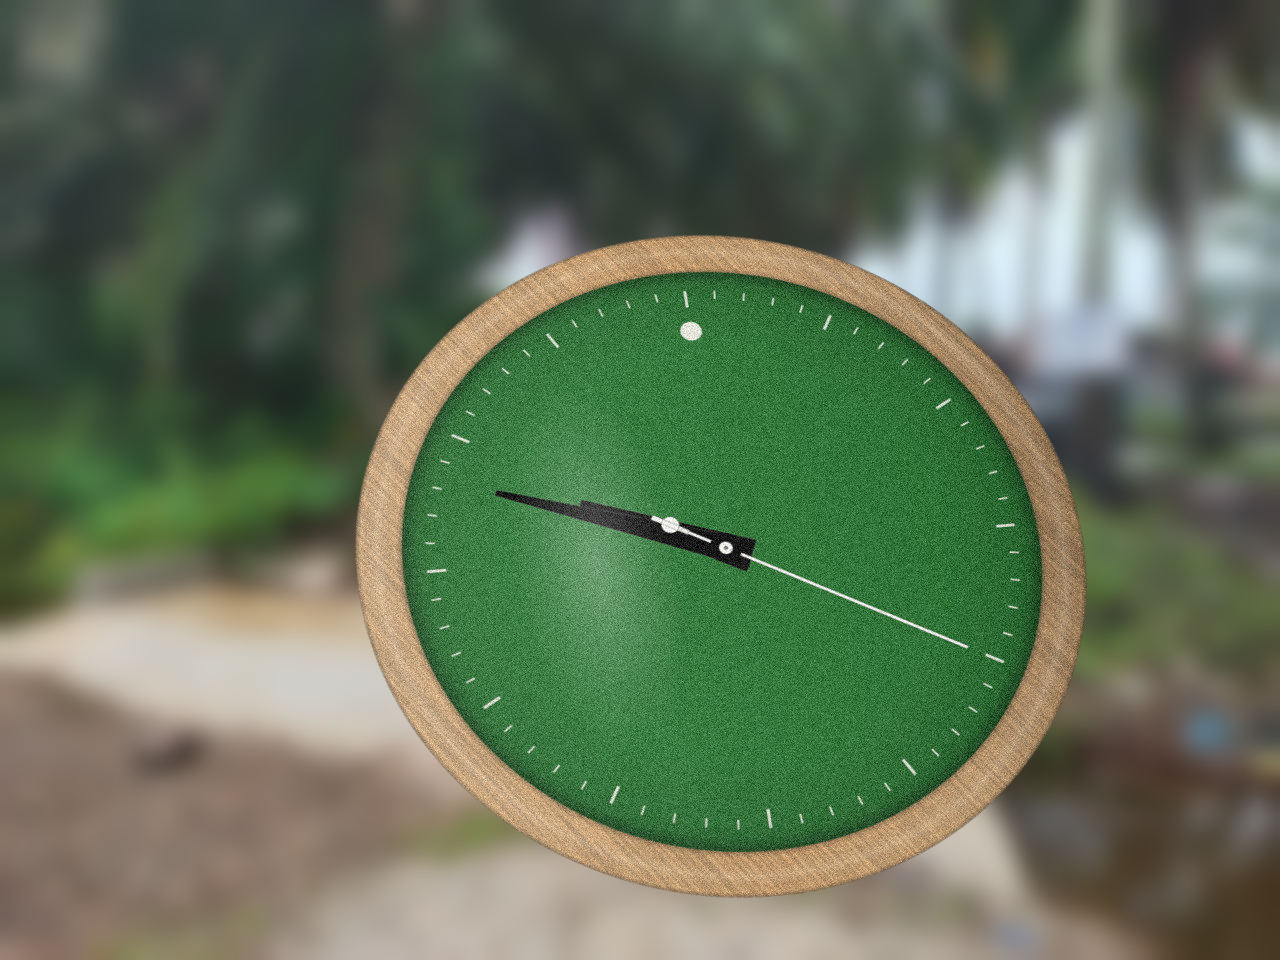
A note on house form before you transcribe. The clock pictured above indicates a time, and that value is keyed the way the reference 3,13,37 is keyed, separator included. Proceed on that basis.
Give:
9,48,20
